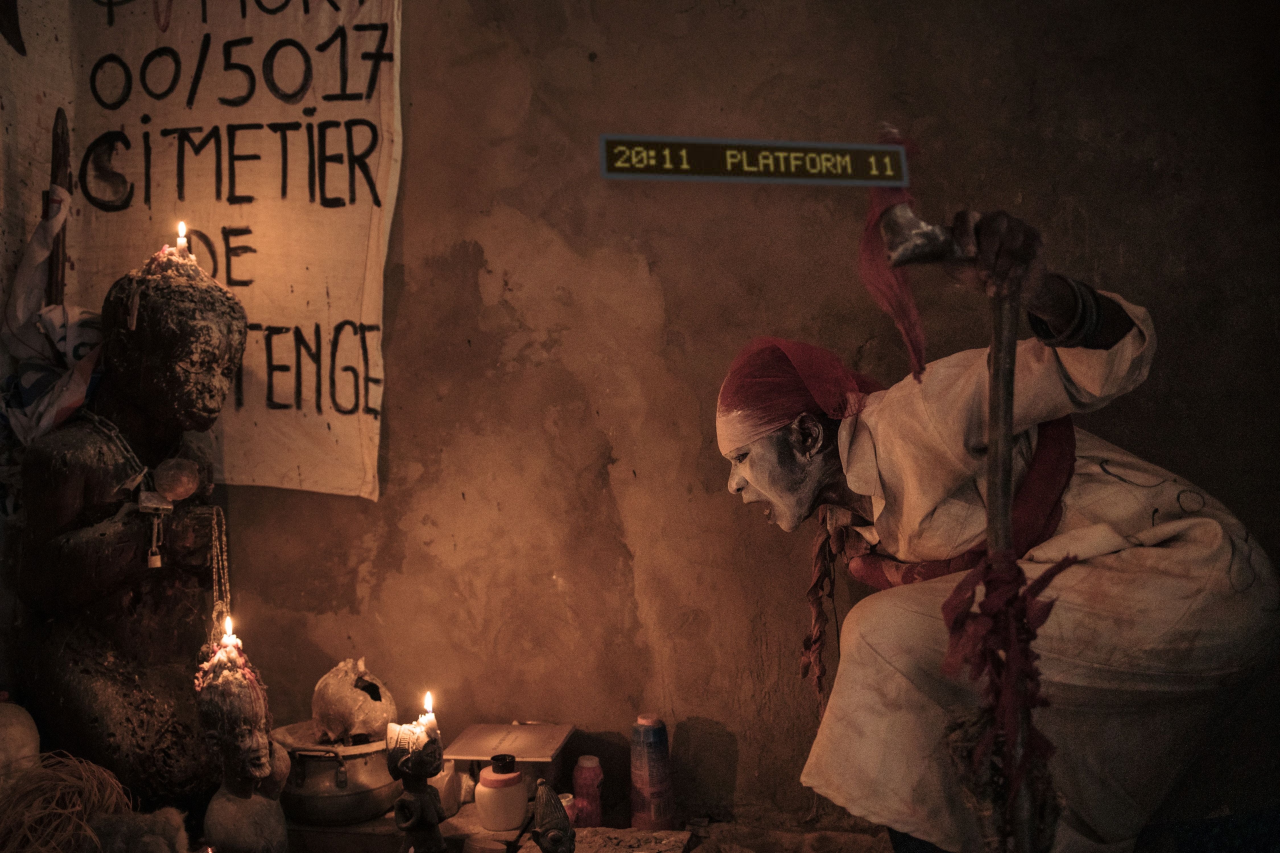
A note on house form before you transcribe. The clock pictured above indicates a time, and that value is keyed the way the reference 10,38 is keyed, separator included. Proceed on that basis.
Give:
20,11
